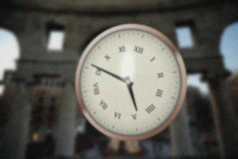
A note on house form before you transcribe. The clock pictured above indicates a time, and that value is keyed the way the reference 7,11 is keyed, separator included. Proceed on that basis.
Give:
4,46
